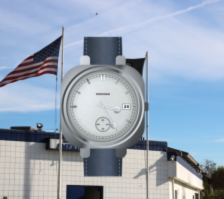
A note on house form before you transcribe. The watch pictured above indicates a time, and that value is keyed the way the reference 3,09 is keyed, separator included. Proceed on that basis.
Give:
3,25
